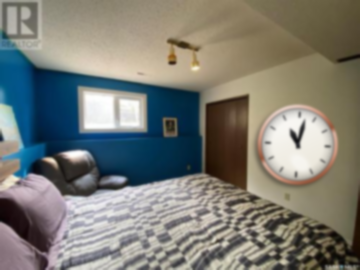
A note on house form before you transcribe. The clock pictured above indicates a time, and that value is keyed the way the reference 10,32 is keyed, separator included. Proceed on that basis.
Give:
11,02
